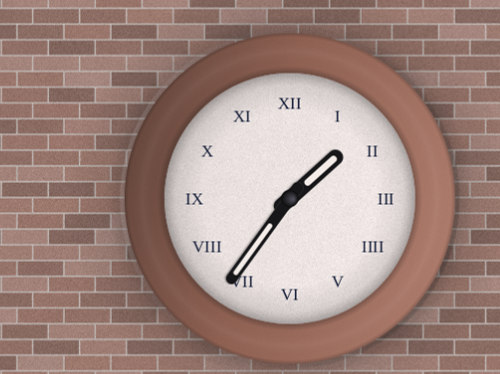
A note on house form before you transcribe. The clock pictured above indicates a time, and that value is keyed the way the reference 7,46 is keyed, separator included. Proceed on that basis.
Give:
1,36
